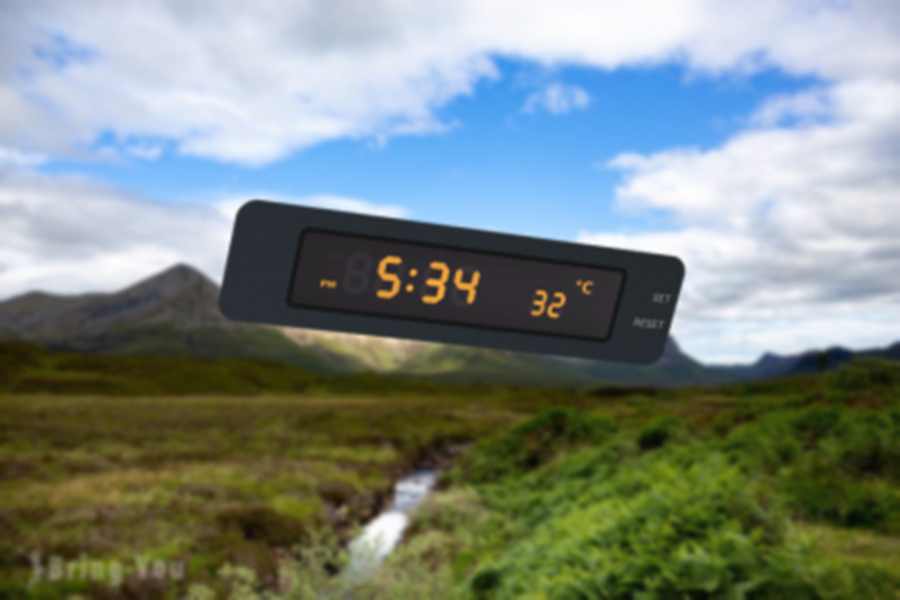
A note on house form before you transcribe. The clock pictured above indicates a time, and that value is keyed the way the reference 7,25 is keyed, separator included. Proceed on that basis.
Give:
5,34
